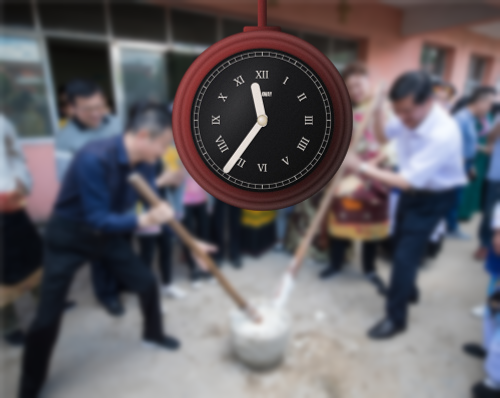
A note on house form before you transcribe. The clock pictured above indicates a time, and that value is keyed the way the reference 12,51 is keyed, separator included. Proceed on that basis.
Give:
11,36
